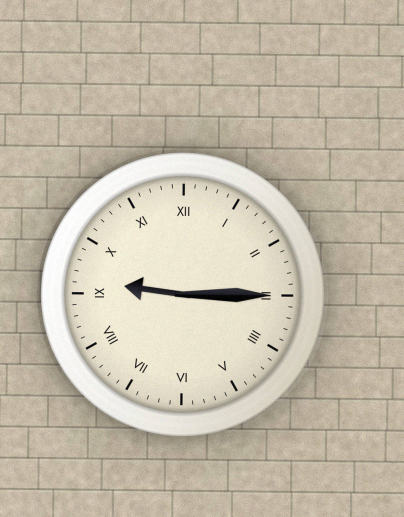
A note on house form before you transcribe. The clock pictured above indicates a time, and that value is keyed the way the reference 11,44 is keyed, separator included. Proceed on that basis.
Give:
9,15
